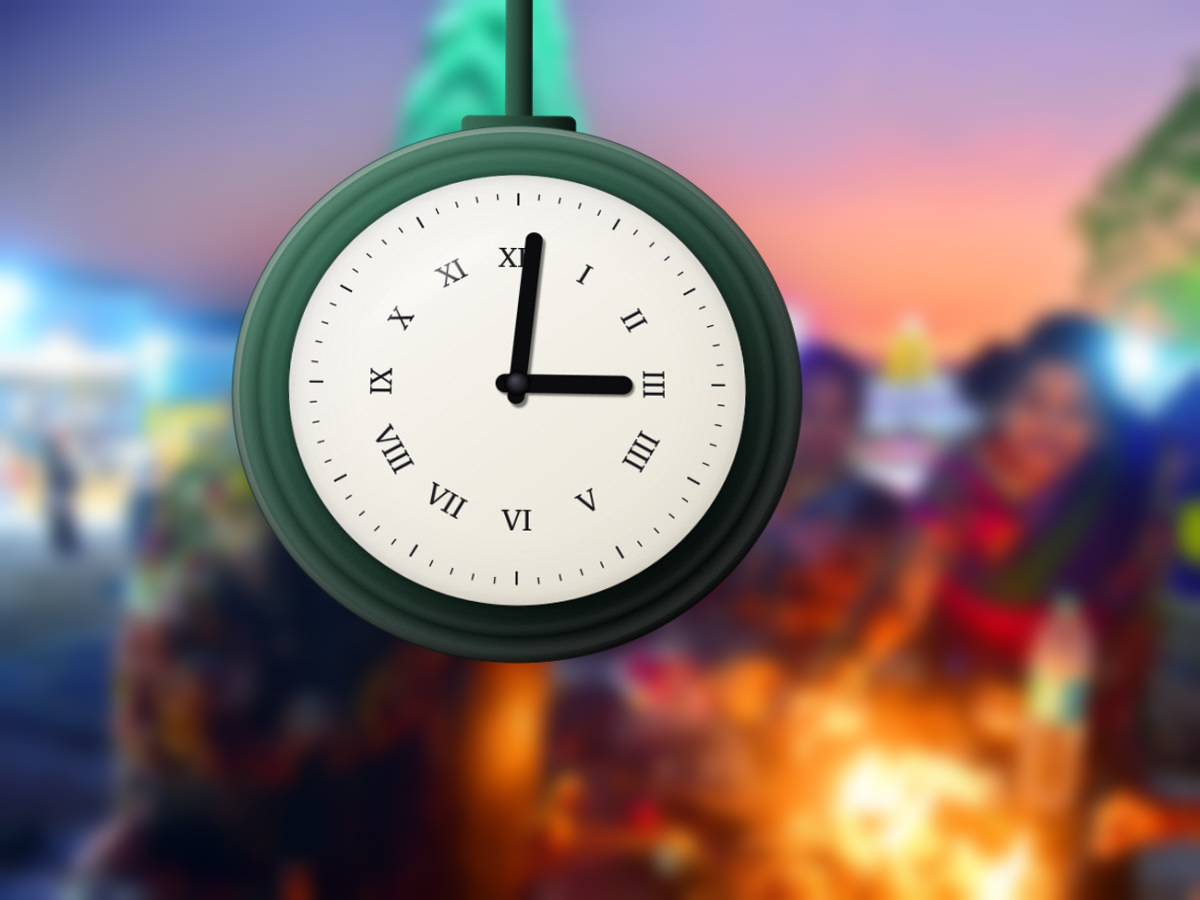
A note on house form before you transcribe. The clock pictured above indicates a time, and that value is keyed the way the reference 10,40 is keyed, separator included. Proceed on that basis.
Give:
3,01
